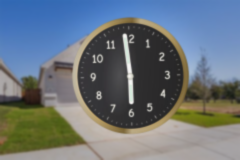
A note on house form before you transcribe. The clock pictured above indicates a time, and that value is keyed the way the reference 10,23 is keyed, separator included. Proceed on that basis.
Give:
5,59
